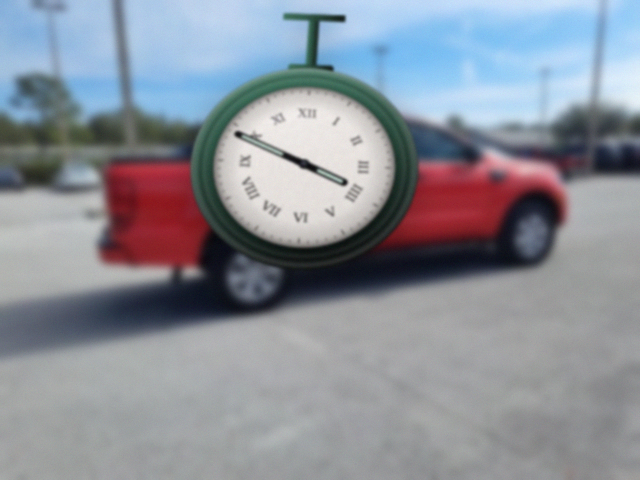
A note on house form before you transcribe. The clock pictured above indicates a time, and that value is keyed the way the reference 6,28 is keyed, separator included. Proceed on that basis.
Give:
3,49
